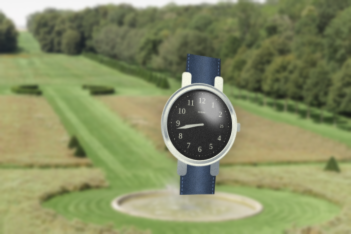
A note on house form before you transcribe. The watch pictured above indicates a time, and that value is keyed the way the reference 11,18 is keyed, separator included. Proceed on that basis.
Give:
8,43
